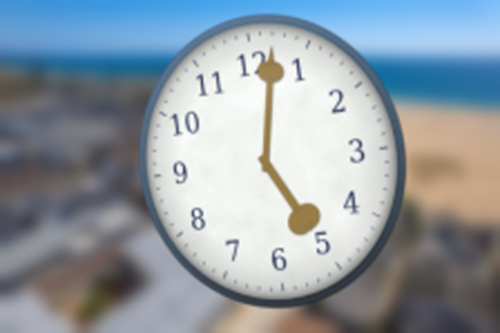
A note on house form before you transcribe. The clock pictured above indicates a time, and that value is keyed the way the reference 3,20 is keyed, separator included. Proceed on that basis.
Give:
5,02
